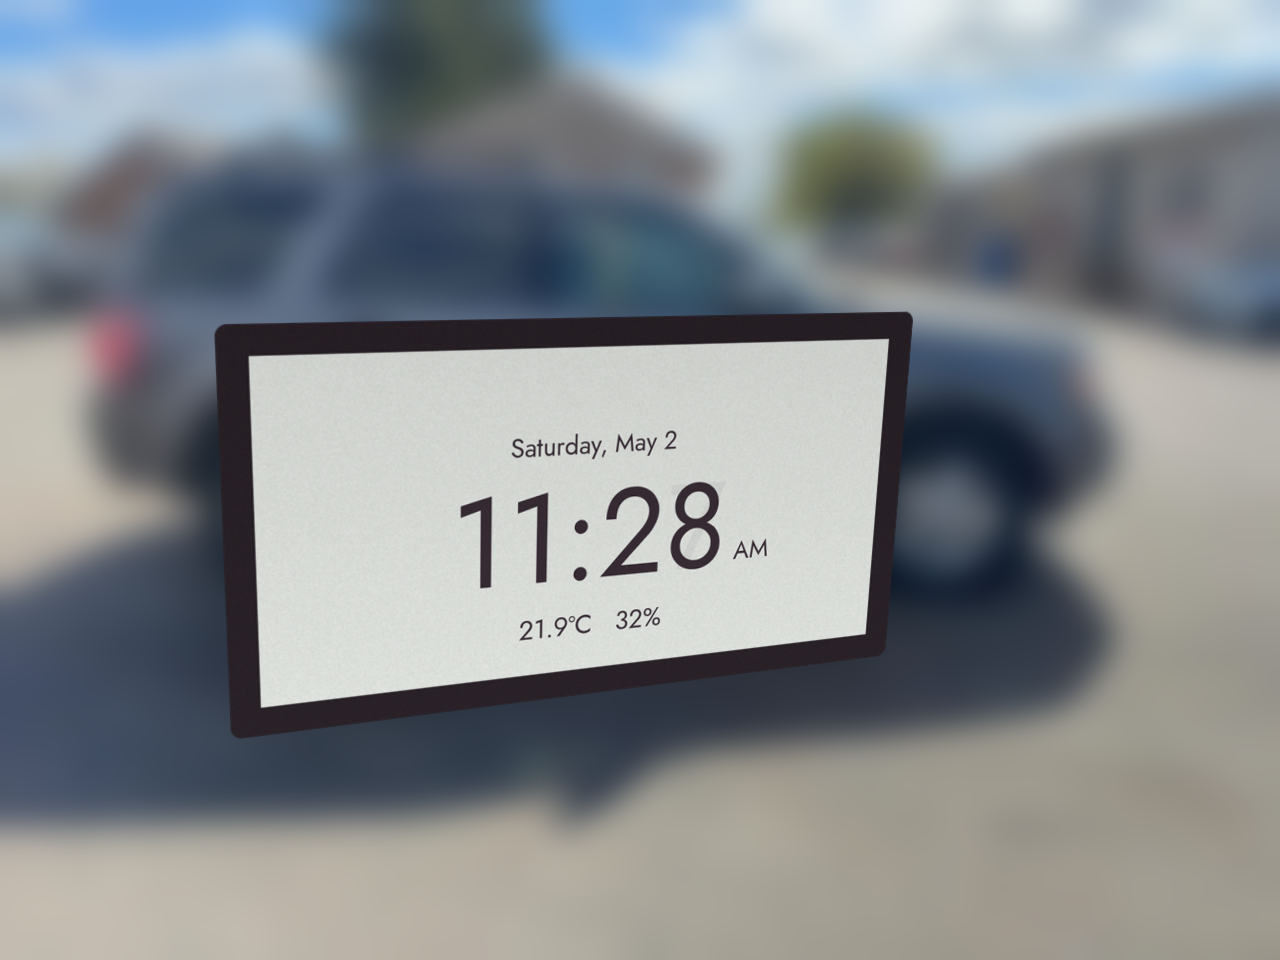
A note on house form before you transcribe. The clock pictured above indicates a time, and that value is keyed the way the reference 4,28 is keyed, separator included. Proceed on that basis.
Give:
11,28
